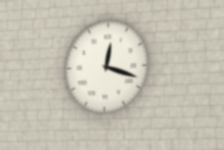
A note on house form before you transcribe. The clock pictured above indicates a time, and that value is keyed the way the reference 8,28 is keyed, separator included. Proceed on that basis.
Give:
12,18
